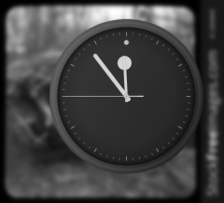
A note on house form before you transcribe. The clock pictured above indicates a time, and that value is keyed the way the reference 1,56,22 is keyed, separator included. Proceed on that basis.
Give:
11,53,45
